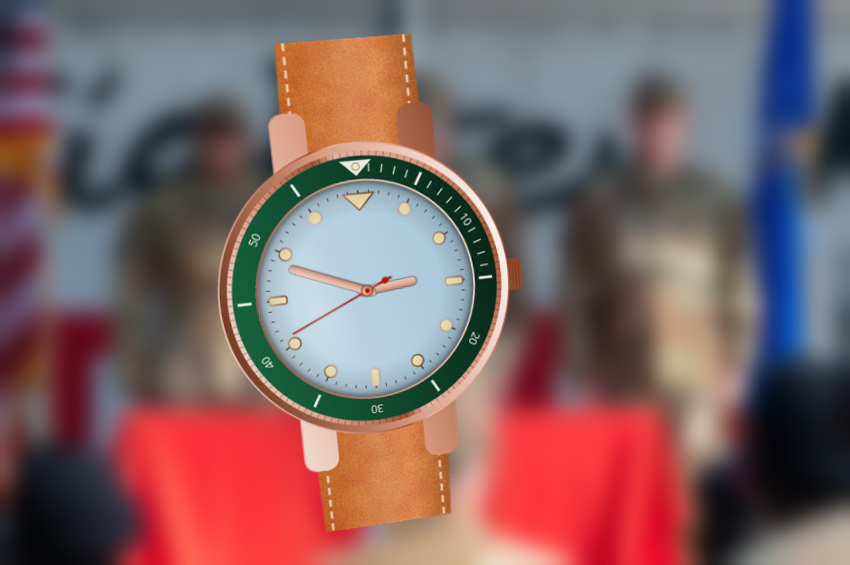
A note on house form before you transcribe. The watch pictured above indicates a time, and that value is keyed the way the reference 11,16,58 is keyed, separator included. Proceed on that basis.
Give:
2,48,41
